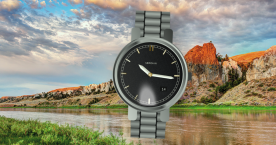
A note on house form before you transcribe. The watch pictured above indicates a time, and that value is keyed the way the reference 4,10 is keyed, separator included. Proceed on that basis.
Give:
10,16
